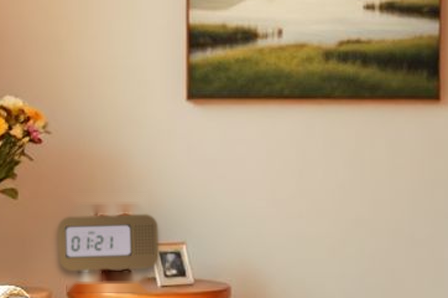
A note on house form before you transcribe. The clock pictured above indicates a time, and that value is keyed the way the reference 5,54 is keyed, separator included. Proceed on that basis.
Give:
1,21
